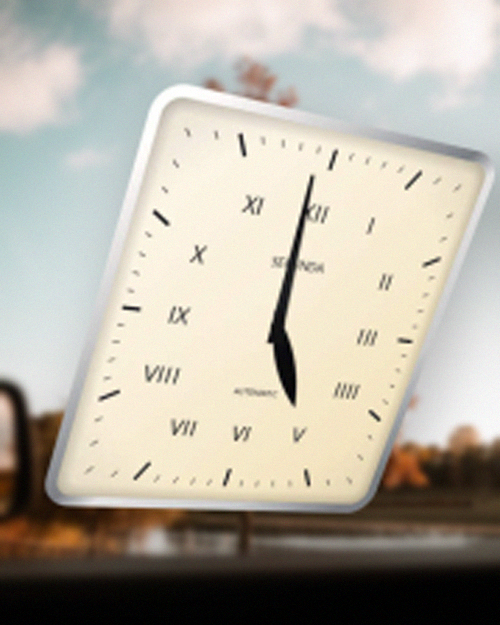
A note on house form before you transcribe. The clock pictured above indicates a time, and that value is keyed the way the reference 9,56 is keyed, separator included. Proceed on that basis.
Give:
4,59
